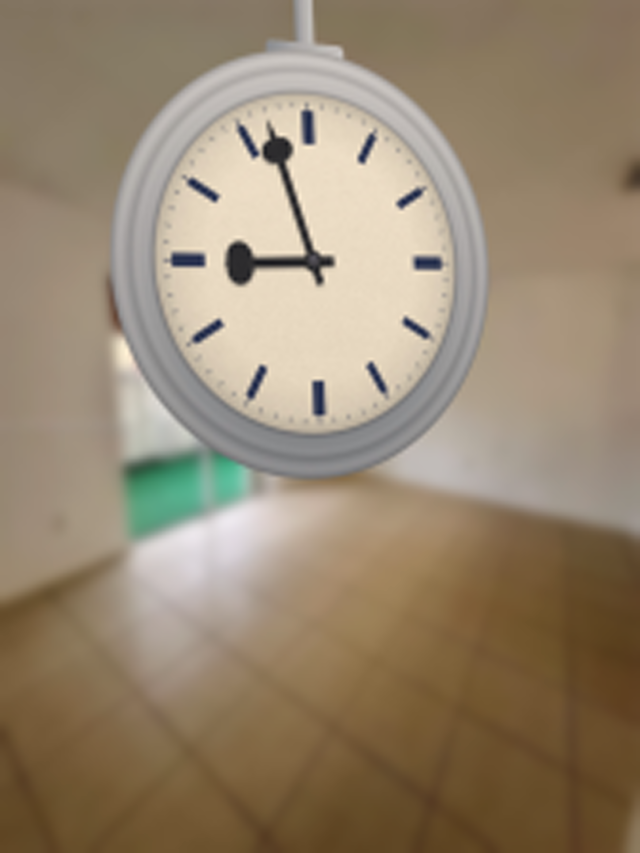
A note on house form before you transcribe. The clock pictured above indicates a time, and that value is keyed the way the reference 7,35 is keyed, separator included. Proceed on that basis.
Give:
8,57
